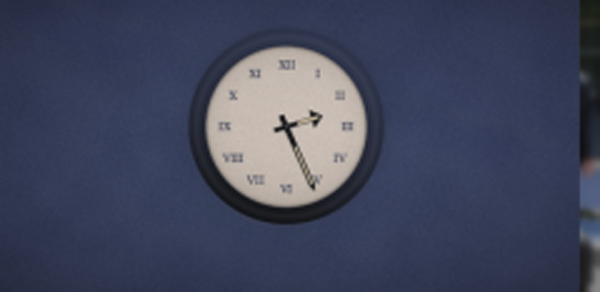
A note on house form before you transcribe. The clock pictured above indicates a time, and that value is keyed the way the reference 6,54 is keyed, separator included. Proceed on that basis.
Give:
2,26
